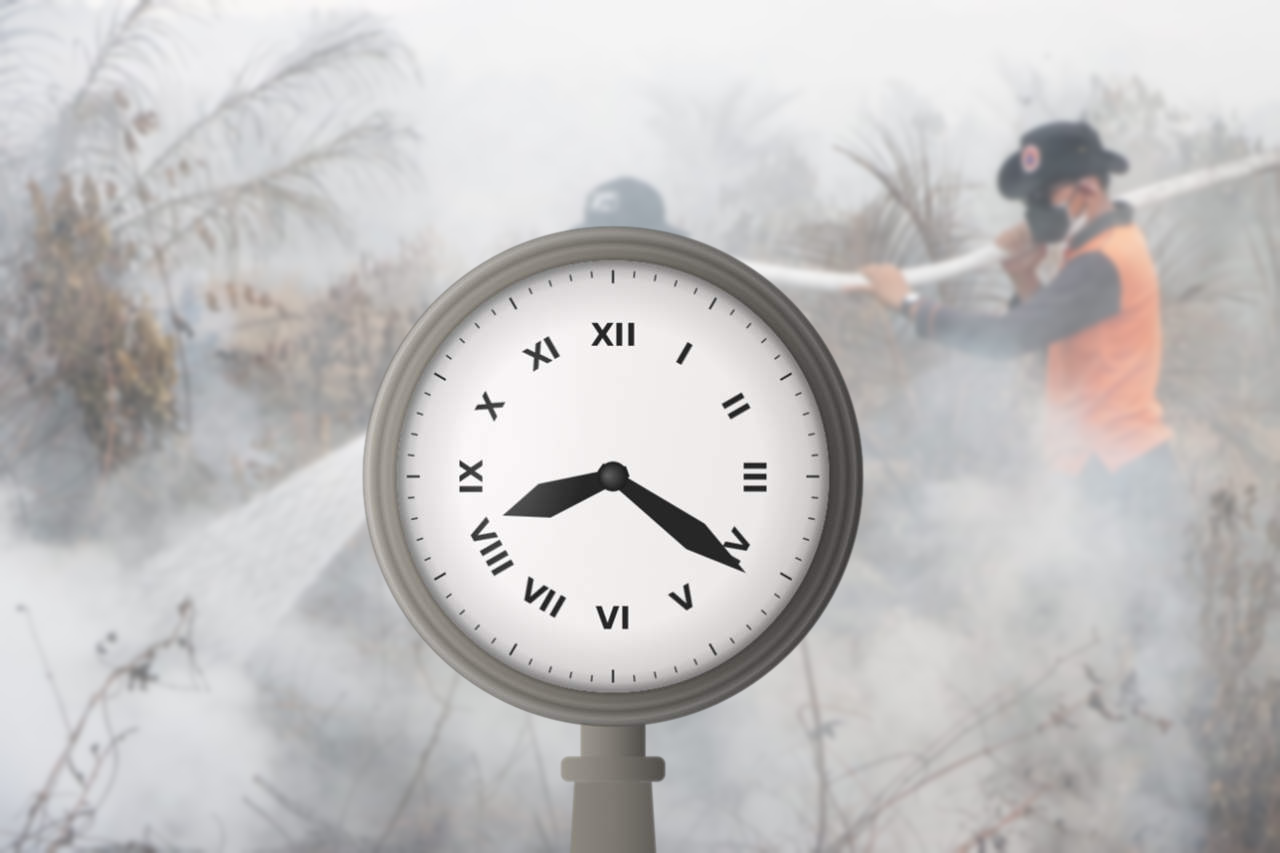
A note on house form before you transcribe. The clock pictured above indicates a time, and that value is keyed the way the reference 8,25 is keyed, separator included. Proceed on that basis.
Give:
8,21
